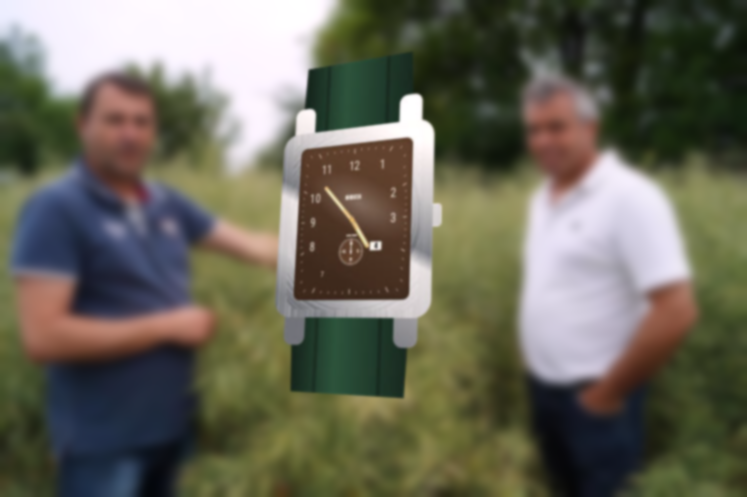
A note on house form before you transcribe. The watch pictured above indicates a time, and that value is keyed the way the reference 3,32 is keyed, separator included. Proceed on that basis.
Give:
4,53
